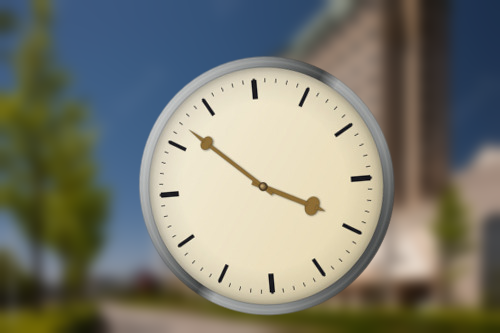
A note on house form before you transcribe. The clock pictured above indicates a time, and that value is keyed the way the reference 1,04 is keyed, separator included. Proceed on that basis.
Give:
3,52
